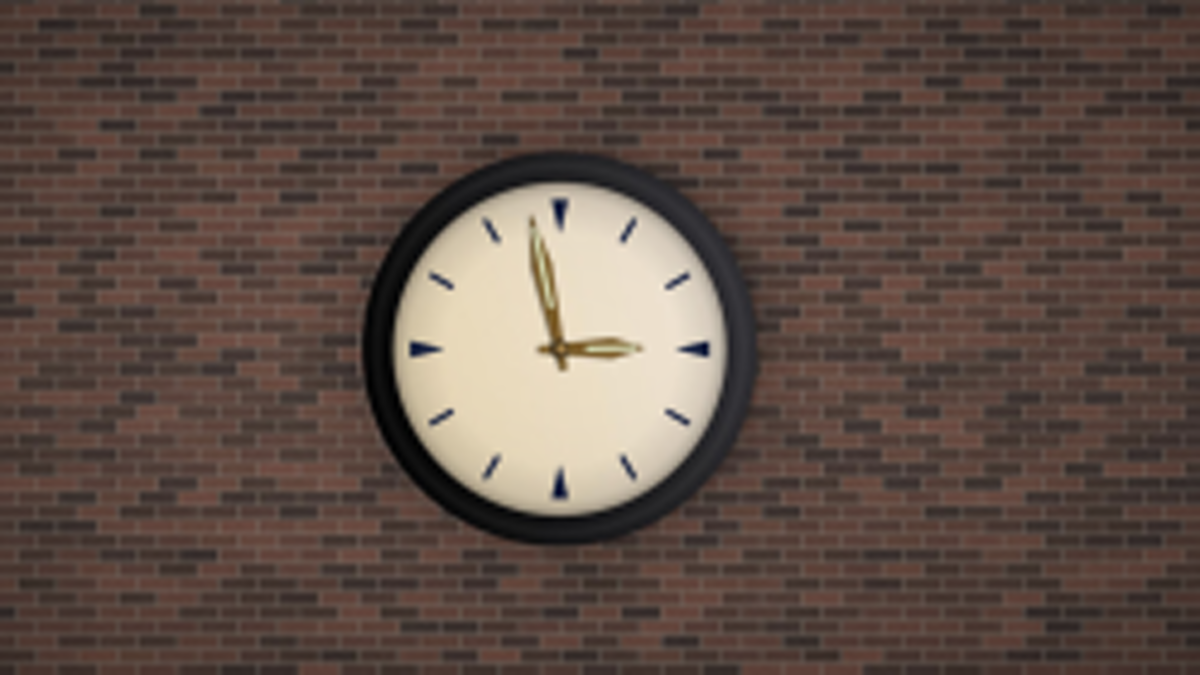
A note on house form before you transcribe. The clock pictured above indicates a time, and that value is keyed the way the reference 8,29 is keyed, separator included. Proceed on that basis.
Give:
2,58
